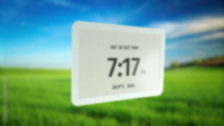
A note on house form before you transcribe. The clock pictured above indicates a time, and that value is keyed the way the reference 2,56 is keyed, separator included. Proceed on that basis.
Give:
7,17
